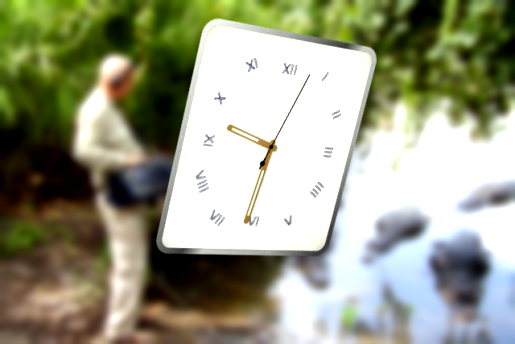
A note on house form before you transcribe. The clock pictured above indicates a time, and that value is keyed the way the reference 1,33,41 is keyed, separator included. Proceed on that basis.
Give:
9,31,03
